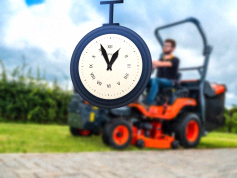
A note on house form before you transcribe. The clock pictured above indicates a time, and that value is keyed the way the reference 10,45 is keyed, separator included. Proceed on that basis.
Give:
12,56
